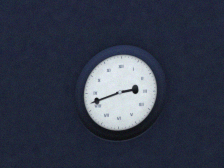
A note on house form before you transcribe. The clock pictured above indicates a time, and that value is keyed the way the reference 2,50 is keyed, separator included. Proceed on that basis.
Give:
2,42
